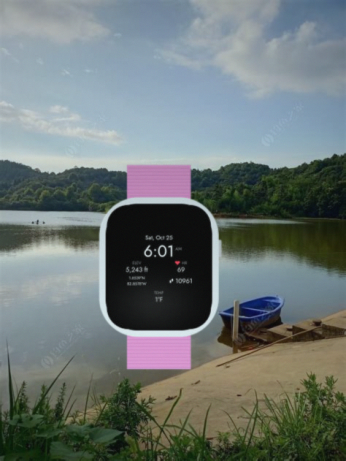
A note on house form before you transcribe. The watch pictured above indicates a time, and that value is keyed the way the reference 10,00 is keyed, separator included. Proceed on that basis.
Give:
6,01
